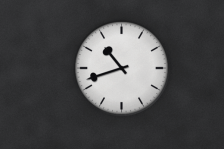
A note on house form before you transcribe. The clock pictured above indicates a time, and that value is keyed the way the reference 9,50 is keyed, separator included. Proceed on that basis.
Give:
10,42
